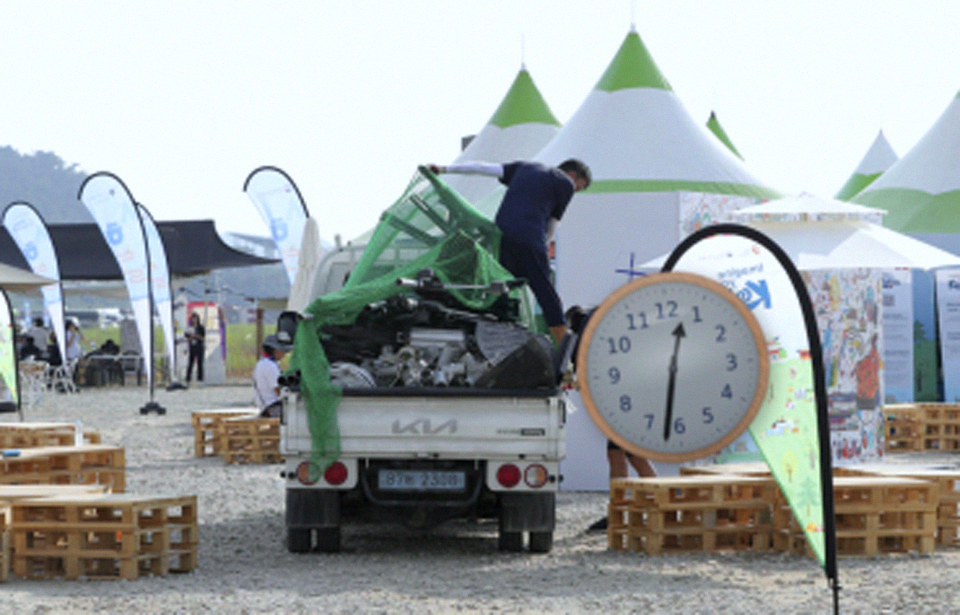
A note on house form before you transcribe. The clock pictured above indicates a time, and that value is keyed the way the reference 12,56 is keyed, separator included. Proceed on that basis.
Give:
12,32
